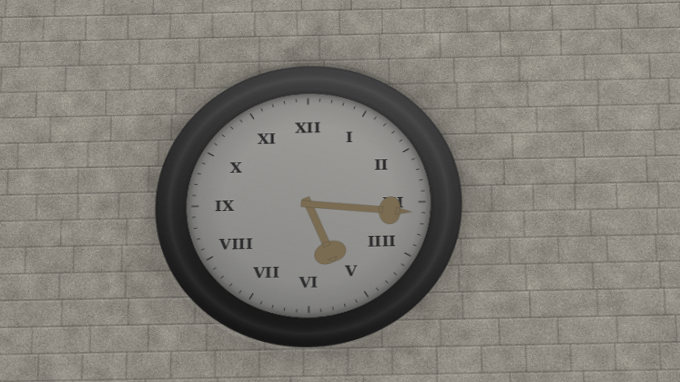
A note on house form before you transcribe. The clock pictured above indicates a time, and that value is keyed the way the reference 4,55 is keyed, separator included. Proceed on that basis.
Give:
5,16
